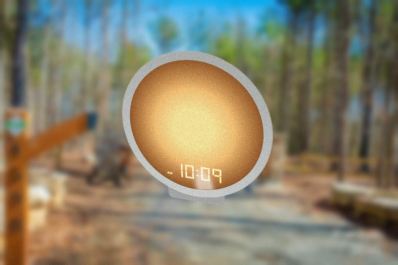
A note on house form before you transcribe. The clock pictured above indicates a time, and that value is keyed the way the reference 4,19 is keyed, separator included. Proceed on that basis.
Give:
10,09
